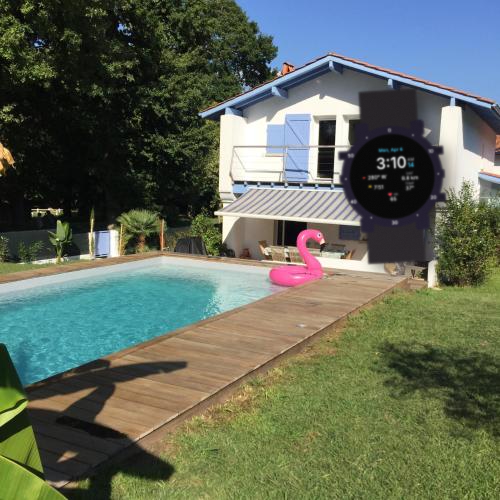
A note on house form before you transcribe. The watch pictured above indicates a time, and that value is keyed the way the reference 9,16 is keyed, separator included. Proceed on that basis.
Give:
3,10
